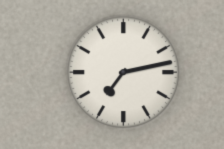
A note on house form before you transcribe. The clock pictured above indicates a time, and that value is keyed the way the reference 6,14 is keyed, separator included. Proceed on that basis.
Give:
7,13
